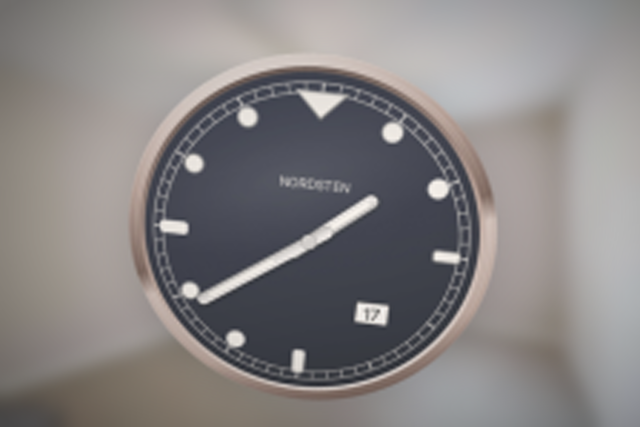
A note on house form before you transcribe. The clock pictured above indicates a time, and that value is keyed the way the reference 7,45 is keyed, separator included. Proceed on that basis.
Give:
1,39
